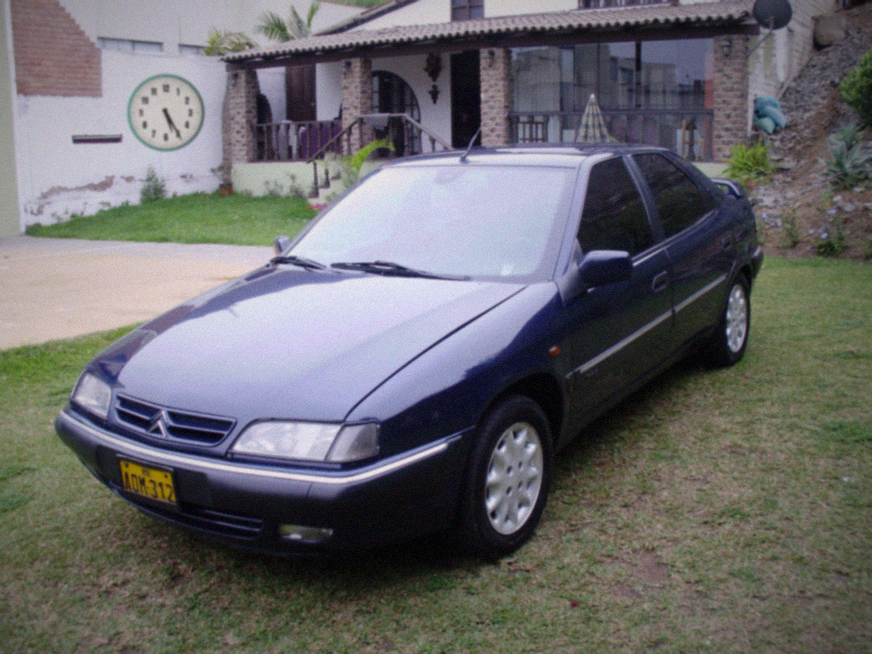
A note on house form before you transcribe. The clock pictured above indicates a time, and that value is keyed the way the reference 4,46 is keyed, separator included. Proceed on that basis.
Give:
5,25
